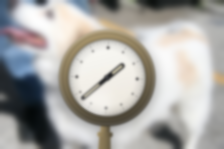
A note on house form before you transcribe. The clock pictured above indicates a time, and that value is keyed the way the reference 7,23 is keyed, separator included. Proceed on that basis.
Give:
1,38
